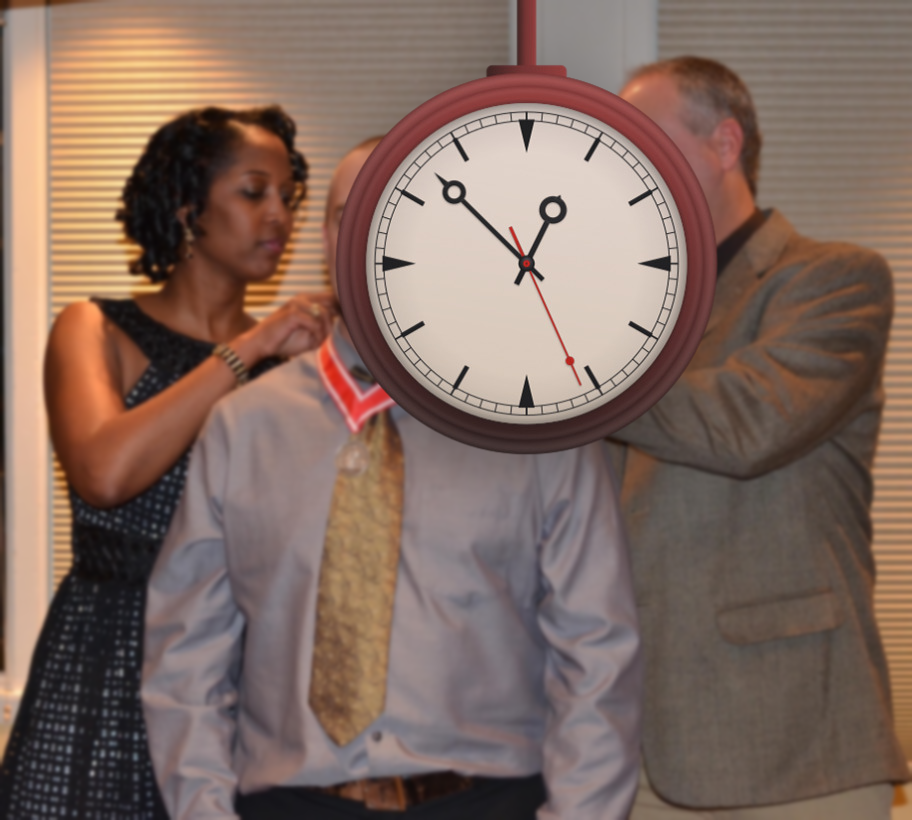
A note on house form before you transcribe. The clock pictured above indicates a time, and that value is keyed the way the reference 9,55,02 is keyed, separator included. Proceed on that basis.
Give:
12,52,26
